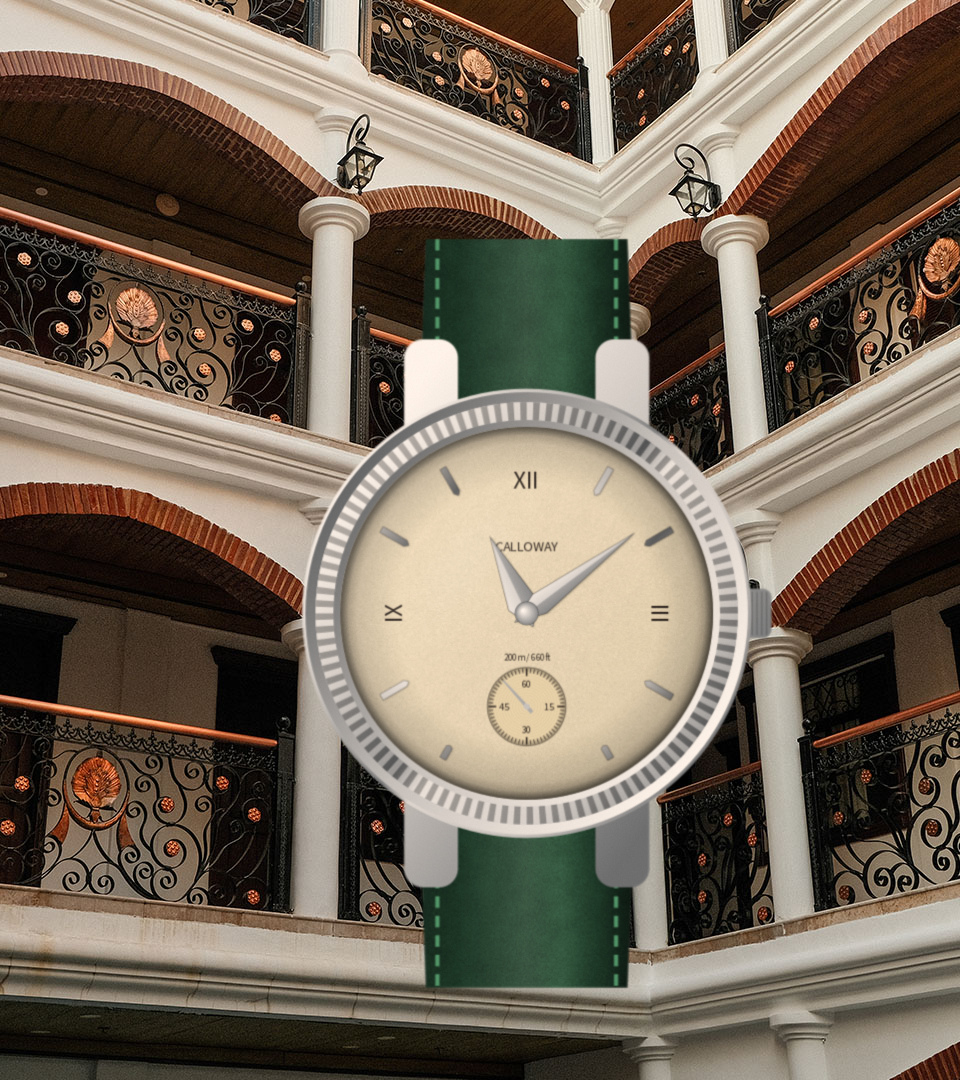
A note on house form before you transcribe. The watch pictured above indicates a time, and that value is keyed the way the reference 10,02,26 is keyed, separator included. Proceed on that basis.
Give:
11,08,53
